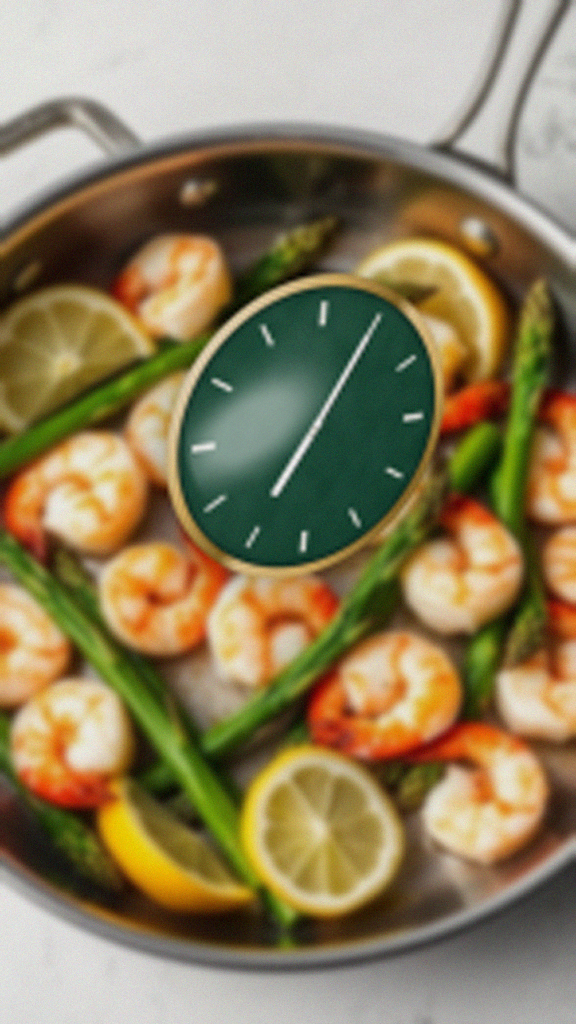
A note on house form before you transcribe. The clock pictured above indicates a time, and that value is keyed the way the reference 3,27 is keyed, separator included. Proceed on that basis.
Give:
7,05
